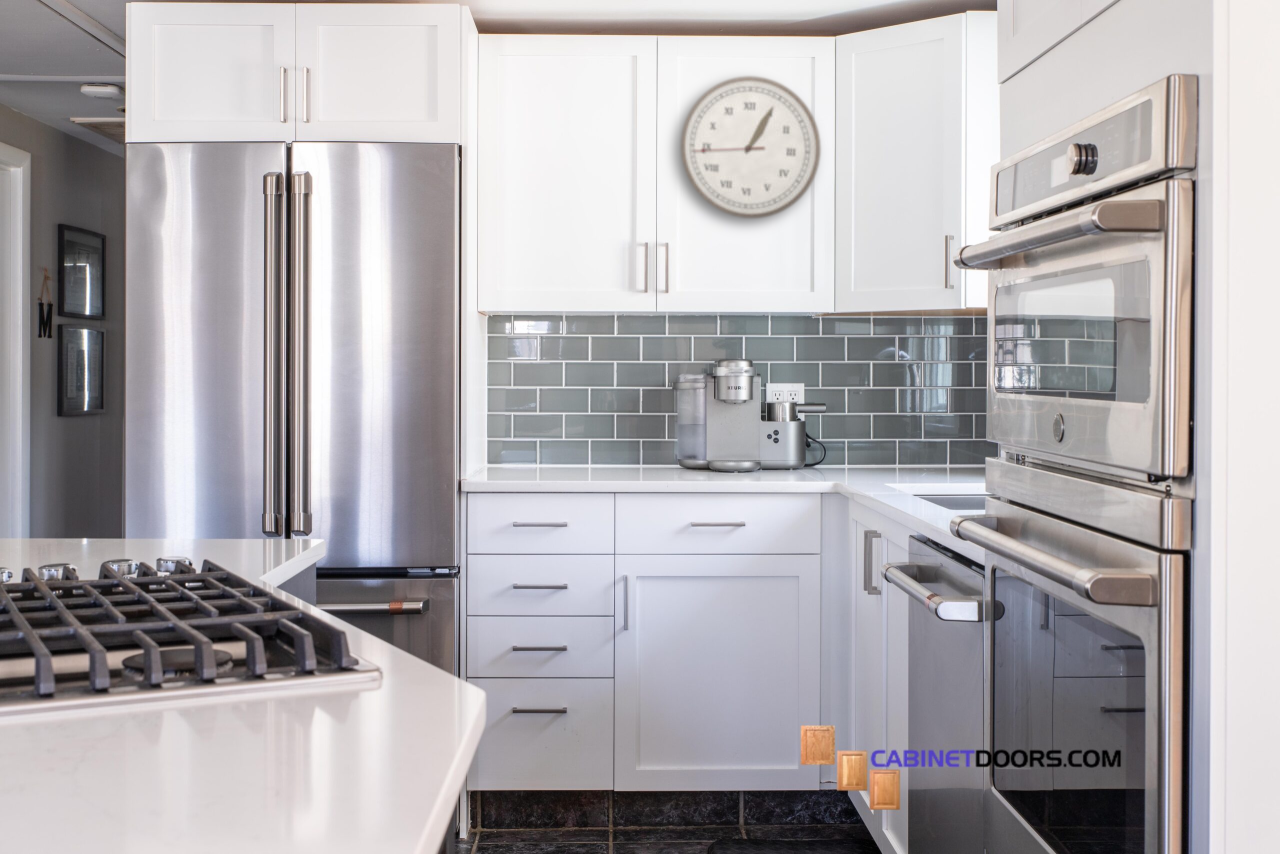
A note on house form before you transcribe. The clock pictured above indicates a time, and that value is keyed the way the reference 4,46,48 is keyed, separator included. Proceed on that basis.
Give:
1,04,44
